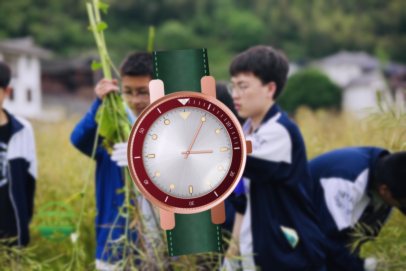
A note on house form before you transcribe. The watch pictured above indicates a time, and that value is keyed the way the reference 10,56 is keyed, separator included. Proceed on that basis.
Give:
3,05
